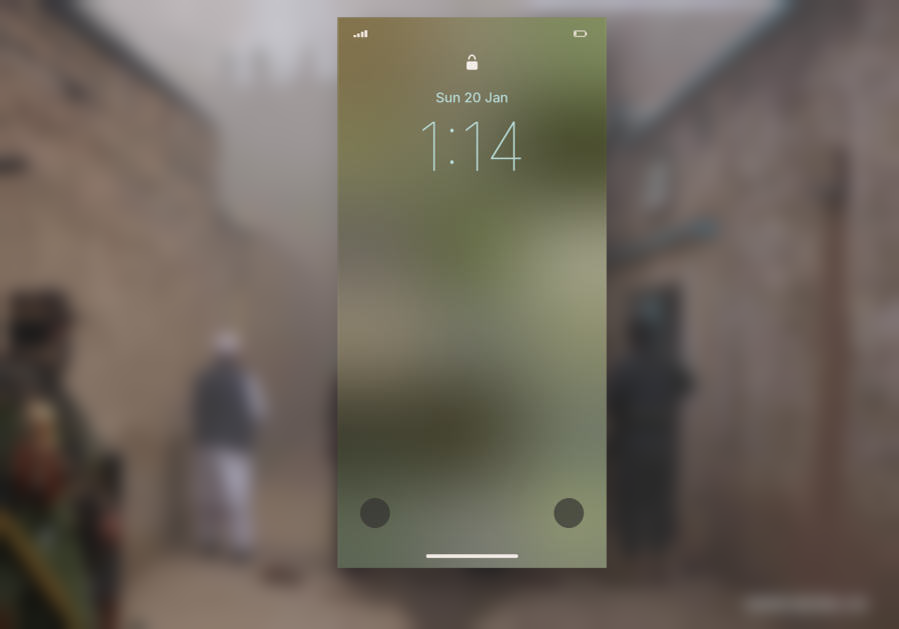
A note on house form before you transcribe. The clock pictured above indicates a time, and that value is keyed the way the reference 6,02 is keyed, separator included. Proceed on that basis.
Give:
1,14
